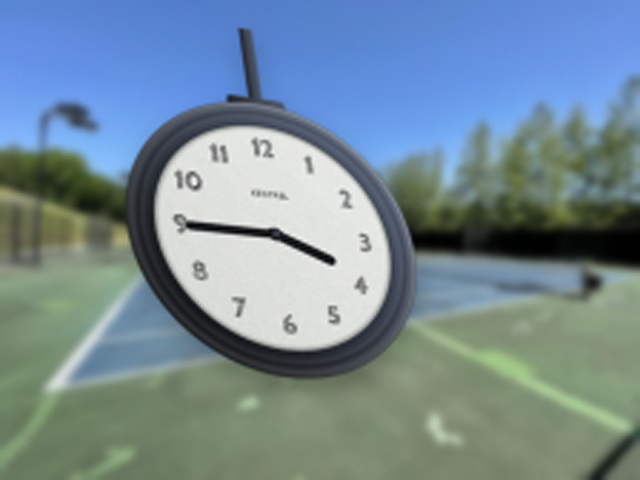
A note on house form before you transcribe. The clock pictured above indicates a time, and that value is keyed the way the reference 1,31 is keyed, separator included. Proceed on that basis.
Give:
3,45
